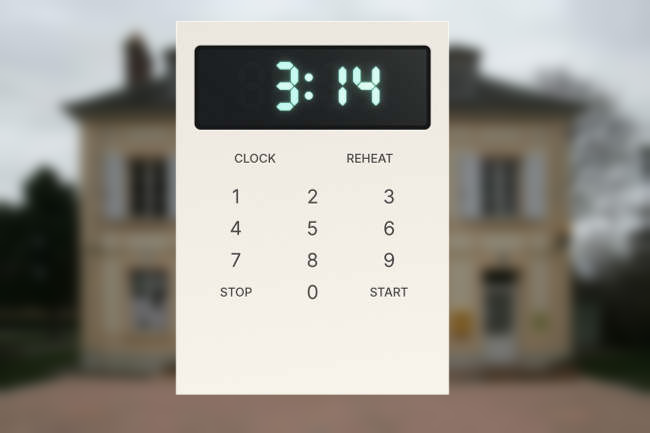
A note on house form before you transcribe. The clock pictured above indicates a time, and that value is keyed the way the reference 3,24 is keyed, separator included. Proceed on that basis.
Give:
3,14
